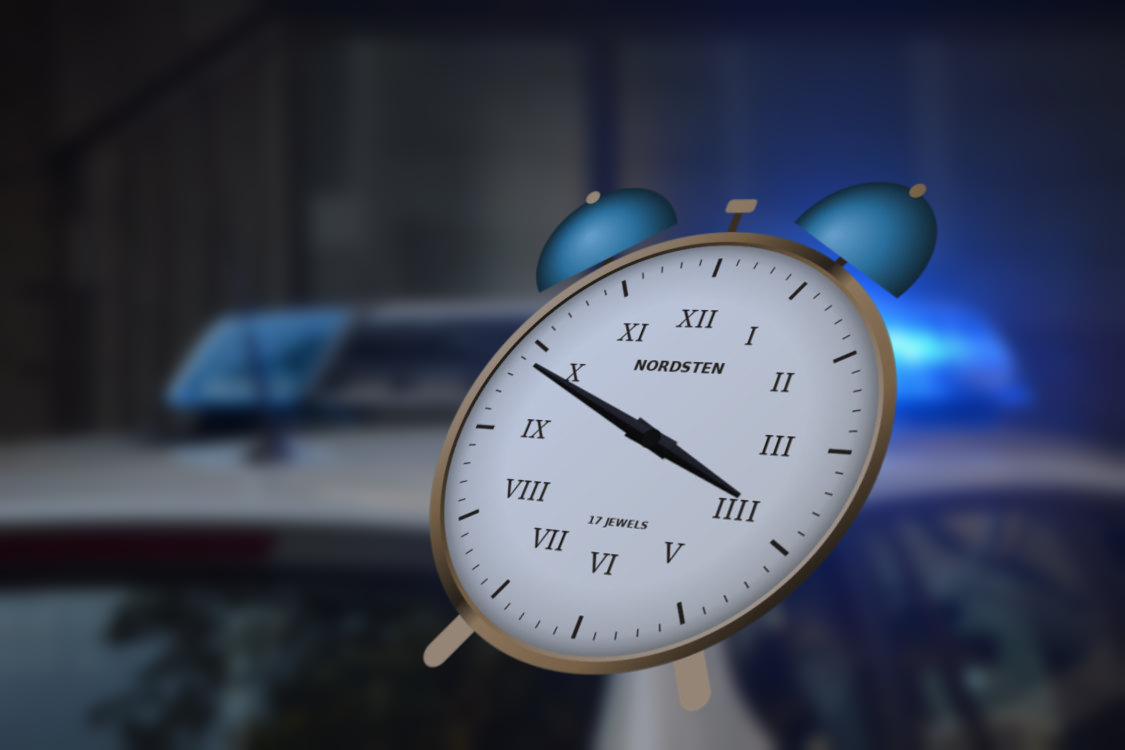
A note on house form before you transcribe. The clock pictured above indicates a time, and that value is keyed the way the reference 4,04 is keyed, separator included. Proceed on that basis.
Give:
3,49
